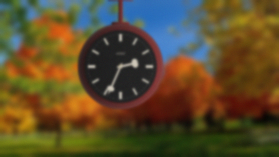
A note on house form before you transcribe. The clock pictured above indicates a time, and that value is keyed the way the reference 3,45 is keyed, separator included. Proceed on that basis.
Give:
2,34
